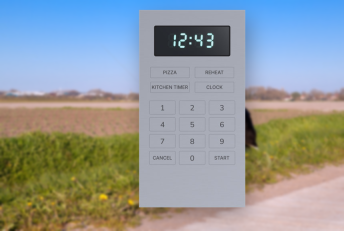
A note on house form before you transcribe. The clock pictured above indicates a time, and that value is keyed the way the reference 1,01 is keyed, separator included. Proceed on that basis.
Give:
12,43
